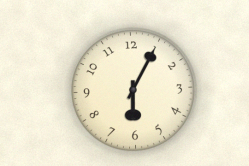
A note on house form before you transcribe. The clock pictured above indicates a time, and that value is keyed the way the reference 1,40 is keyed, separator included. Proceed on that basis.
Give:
6,05
